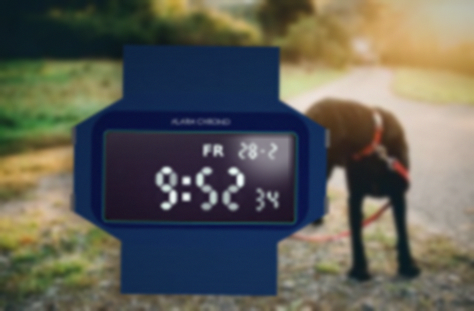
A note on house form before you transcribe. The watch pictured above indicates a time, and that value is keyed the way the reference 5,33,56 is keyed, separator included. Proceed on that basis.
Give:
9,52,34
